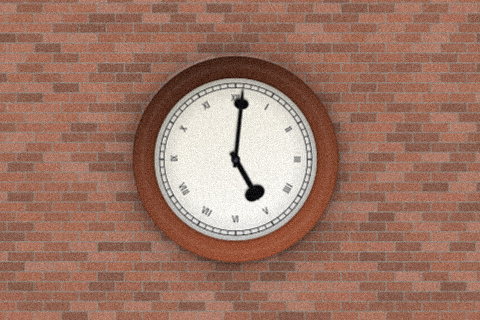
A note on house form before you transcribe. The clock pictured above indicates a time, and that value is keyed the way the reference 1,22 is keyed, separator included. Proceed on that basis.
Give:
5,01
